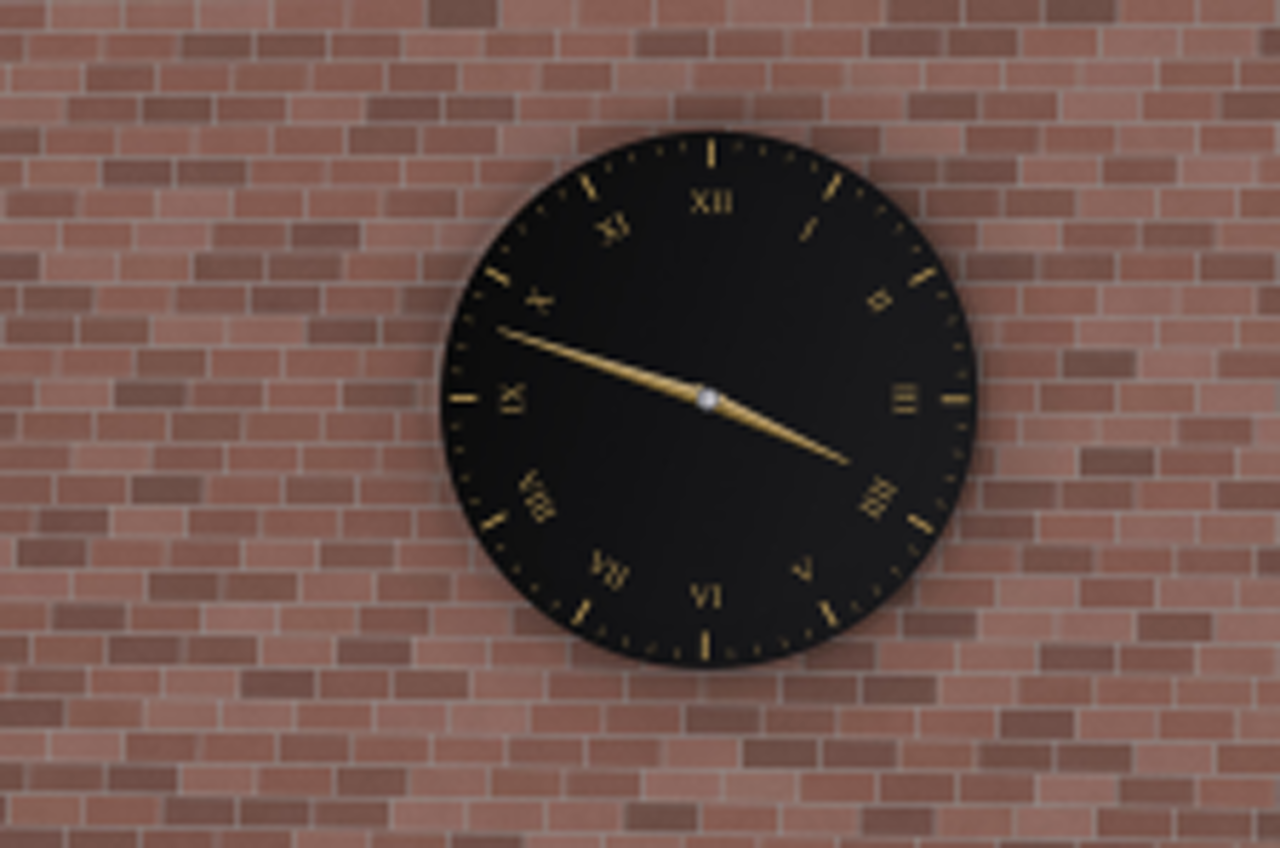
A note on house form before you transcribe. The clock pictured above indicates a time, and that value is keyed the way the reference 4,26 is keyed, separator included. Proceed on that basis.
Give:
3,48
